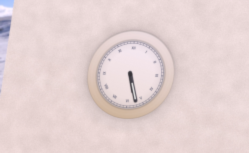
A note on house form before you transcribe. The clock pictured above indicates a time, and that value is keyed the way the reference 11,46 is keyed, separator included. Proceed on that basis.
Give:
5,27
